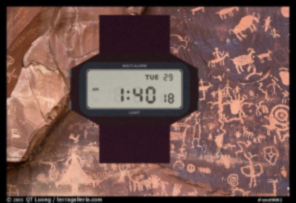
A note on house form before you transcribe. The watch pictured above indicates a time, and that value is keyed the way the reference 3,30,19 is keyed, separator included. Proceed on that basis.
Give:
1,40,18
